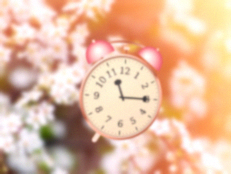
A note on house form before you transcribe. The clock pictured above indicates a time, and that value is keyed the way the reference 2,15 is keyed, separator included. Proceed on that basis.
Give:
11,15
